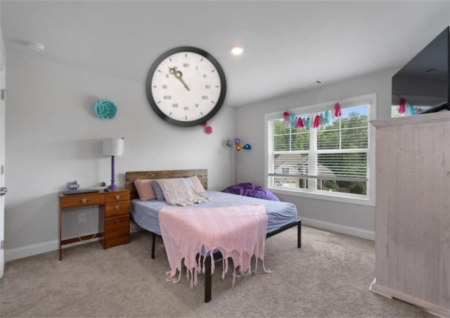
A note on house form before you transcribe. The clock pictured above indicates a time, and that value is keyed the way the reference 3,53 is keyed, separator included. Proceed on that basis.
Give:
10,53
